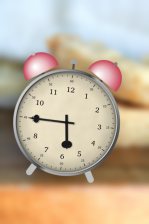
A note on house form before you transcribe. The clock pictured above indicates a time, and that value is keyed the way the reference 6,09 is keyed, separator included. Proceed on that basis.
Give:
5,45
